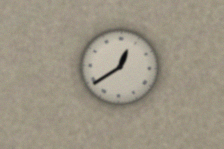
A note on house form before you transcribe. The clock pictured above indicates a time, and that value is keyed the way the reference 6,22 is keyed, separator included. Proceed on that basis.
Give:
12,39
